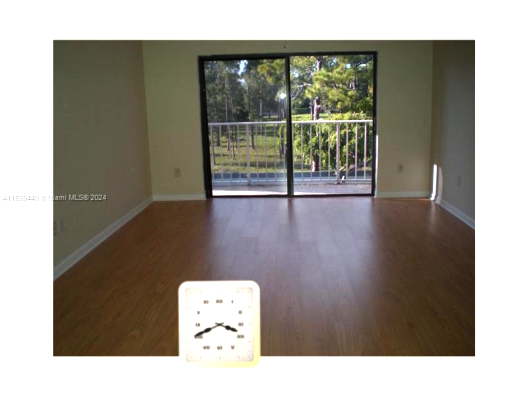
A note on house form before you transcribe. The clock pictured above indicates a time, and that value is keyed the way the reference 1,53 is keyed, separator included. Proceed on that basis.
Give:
3,41
